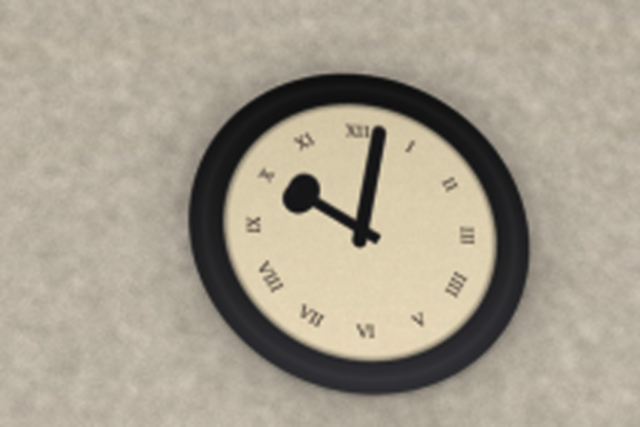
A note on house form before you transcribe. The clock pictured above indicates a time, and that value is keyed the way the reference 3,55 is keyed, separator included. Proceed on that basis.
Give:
10,02
